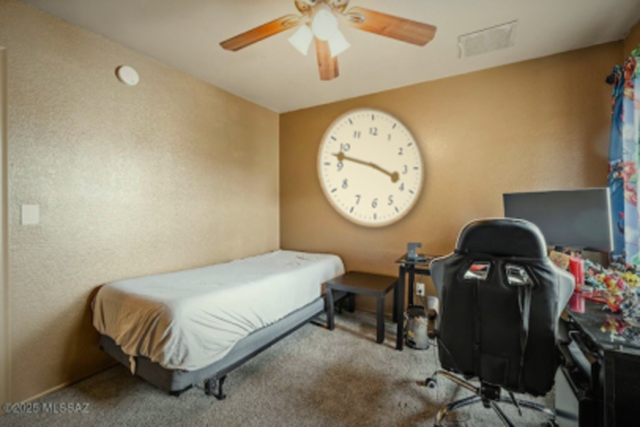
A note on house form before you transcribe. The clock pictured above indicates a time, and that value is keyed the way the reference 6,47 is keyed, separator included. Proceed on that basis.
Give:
3,47
